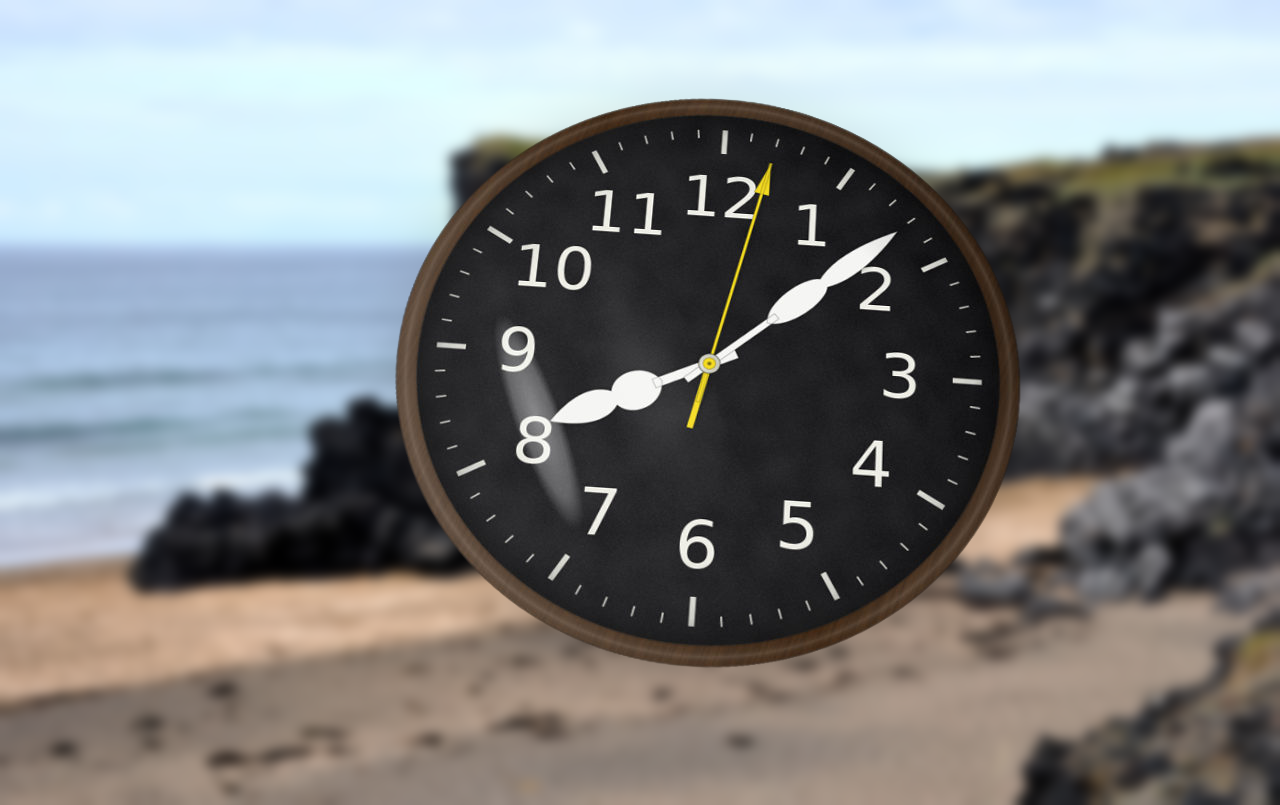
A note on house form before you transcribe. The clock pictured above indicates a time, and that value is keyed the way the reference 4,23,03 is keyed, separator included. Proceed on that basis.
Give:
8,08,02
